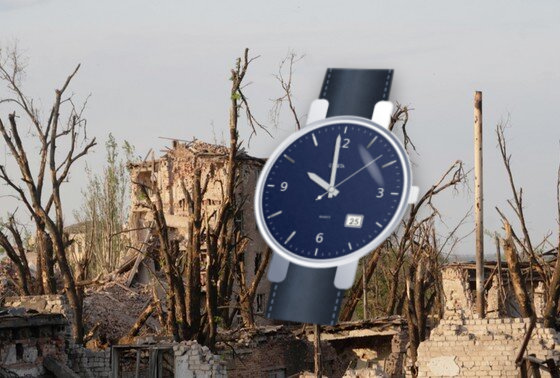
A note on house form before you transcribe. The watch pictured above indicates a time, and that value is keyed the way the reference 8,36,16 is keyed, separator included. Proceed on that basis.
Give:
9,59,08
